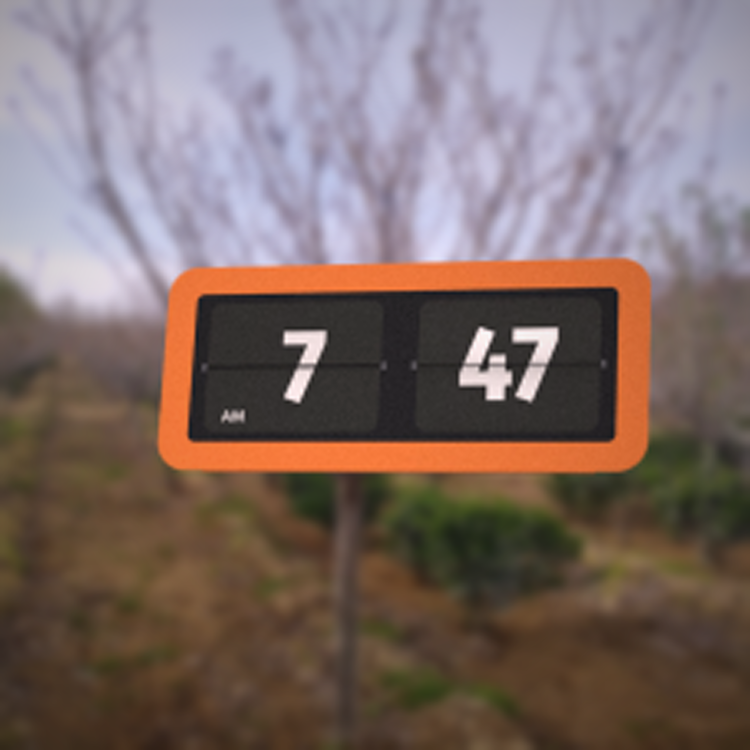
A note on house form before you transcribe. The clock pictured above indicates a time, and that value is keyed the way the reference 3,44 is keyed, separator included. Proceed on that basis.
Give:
7,47
